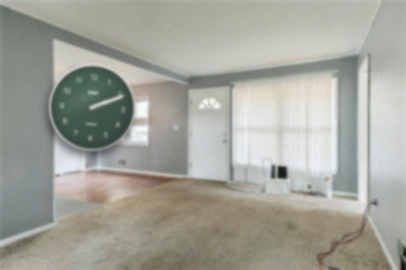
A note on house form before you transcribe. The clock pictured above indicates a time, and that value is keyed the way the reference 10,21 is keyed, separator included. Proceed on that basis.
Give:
2,11
